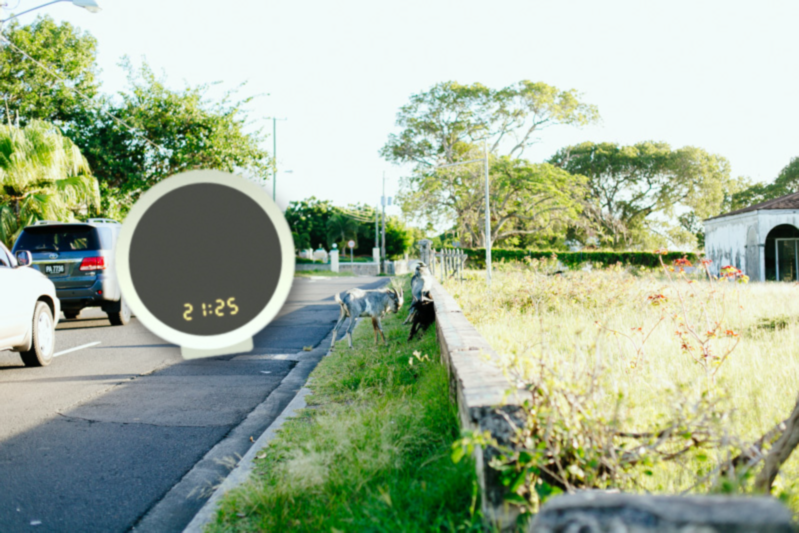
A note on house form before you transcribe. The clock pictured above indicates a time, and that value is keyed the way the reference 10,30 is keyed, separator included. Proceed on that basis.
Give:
21,25
